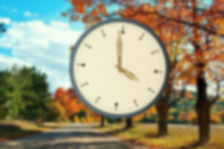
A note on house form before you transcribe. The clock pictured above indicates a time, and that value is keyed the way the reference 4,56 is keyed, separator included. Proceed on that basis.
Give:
3,59
